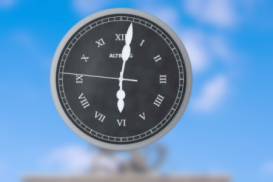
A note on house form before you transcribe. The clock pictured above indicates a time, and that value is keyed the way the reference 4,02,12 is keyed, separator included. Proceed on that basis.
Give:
6,01,46
